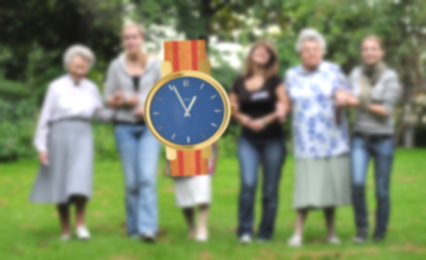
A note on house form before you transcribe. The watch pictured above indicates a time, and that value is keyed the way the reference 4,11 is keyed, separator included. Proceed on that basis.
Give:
12,56
